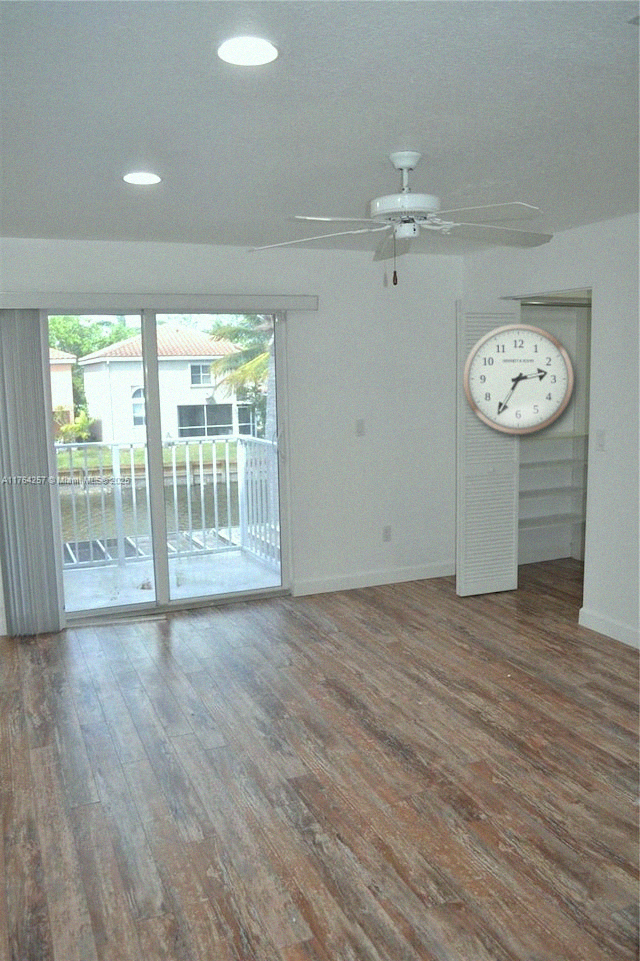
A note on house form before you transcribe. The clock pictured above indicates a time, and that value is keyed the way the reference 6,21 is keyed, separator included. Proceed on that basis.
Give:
2,35
